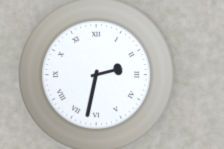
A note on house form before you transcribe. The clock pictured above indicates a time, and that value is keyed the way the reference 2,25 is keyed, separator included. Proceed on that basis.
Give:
2,32
